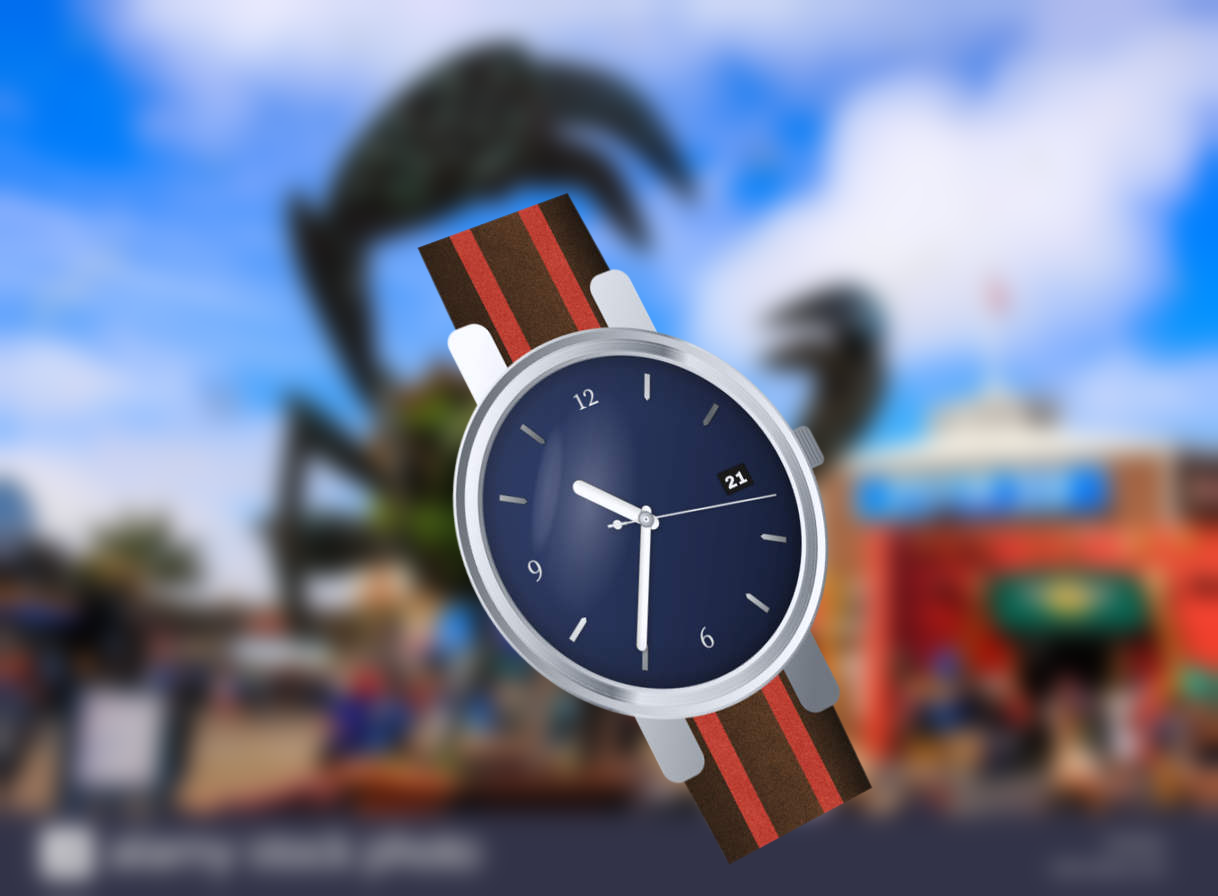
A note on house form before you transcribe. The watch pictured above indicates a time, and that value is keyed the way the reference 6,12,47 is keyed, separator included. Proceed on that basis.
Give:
10,35,17
